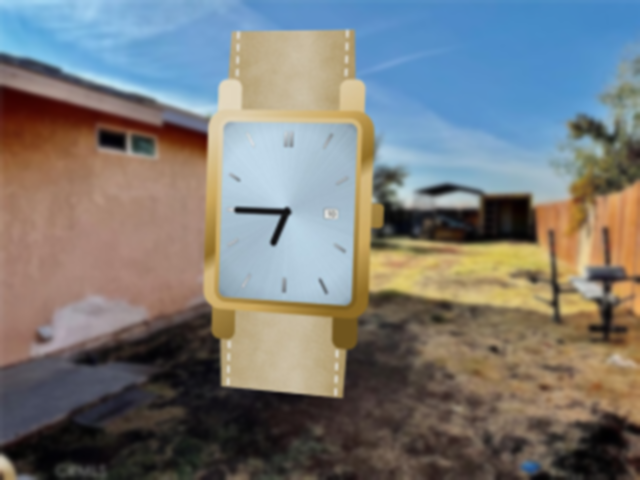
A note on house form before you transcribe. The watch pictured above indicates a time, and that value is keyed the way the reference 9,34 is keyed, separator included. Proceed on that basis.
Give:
6,45
